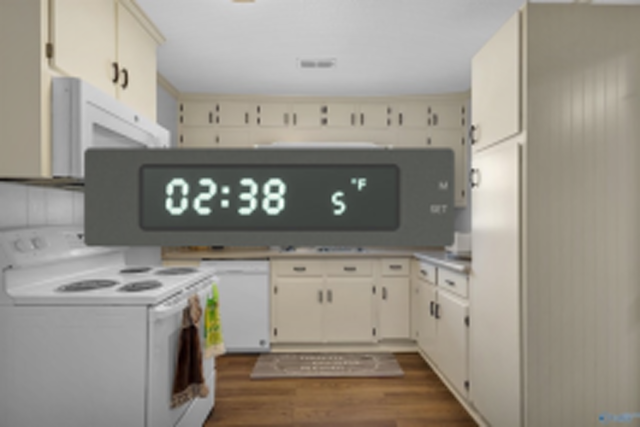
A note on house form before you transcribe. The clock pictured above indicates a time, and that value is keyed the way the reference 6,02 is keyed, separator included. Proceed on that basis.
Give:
2,38
